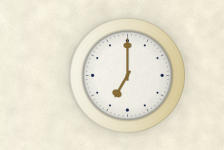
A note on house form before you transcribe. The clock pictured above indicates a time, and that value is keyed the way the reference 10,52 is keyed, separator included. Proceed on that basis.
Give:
7,00
